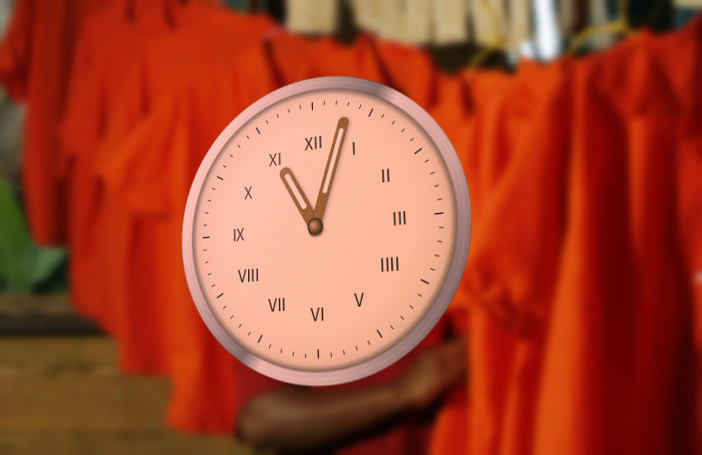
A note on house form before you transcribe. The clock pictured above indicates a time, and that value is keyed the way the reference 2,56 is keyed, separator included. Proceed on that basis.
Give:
11,03
